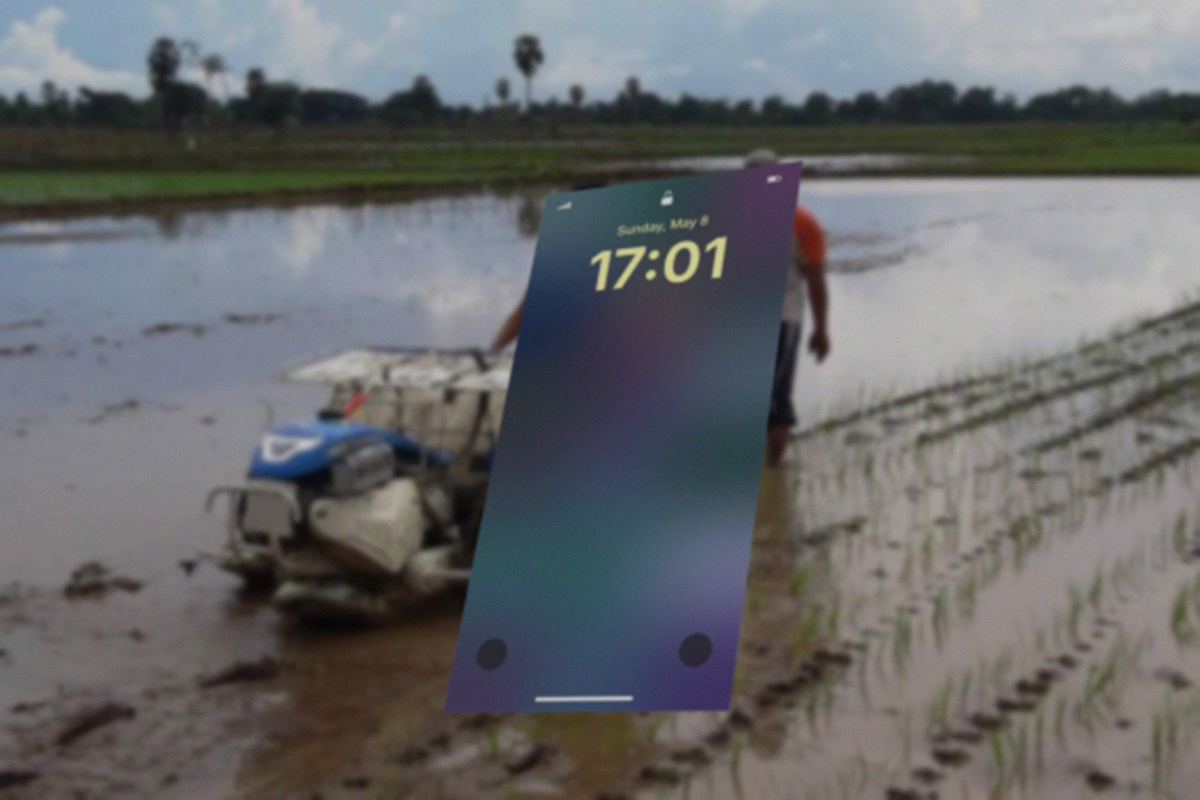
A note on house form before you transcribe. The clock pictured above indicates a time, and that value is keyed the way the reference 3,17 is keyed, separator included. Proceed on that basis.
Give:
17,01
